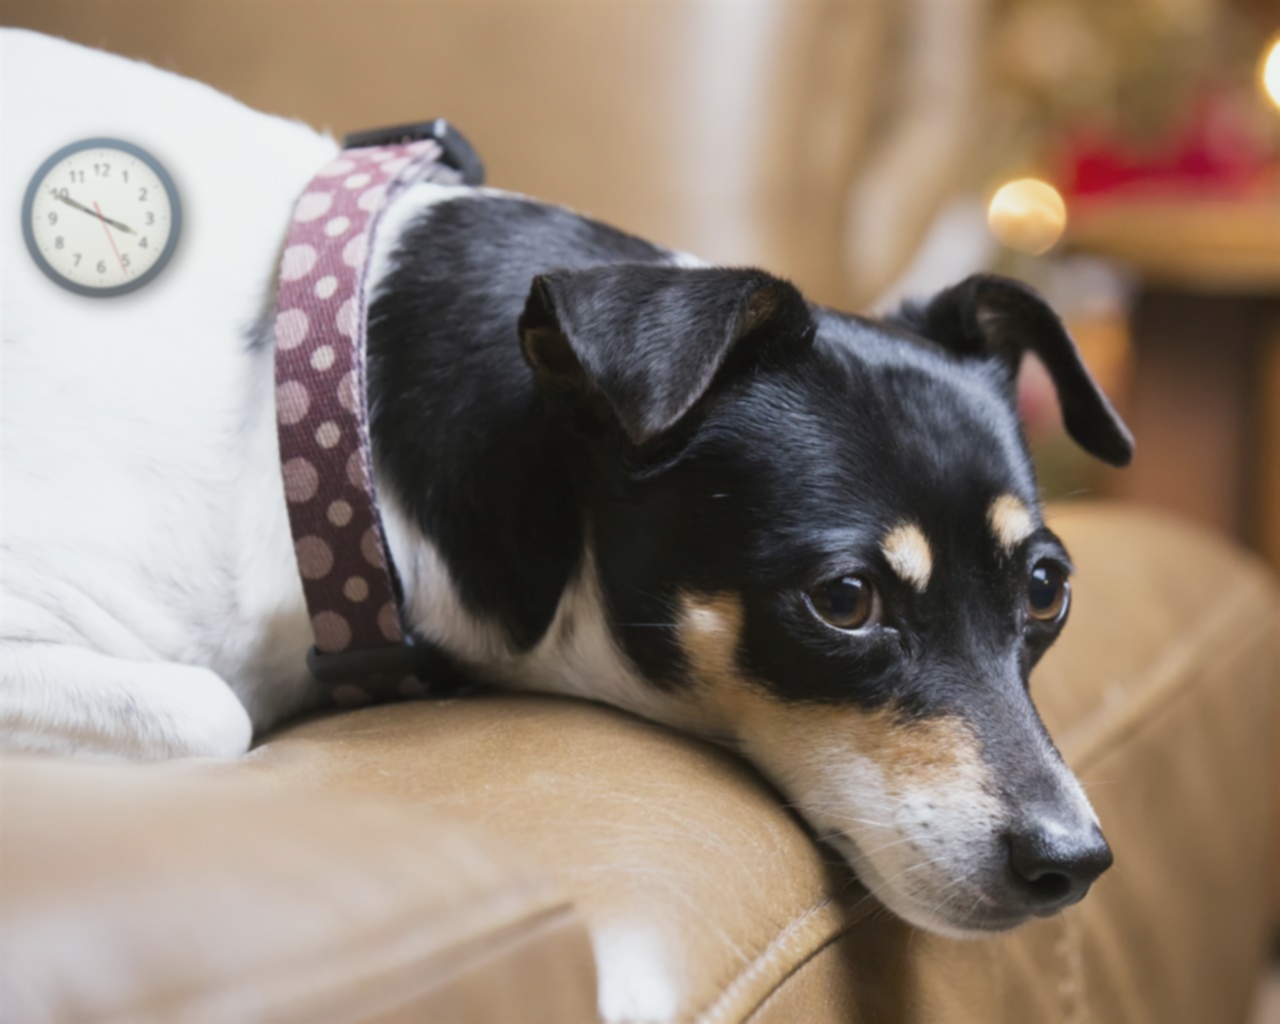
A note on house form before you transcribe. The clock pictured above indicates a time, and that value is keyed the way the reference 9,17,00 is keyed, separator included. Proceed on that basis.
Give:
3,49,26
